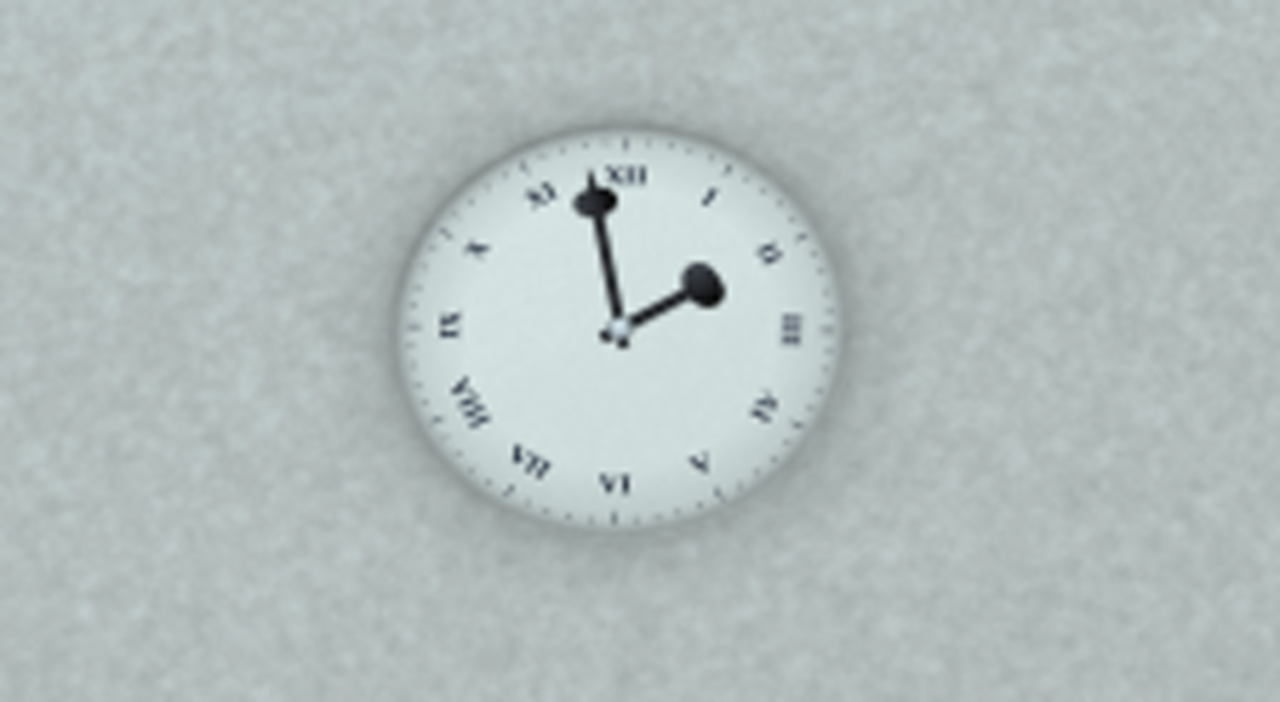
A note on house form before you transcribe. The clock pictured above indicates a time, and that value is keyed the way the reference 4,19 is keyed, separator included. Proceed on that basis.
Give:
1,58
